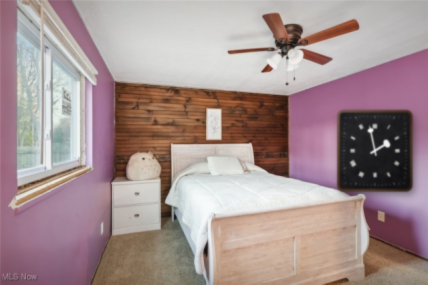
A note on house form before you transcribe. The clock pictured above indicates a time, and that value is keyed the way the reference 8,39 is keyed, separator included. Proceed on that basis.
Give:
1,58
